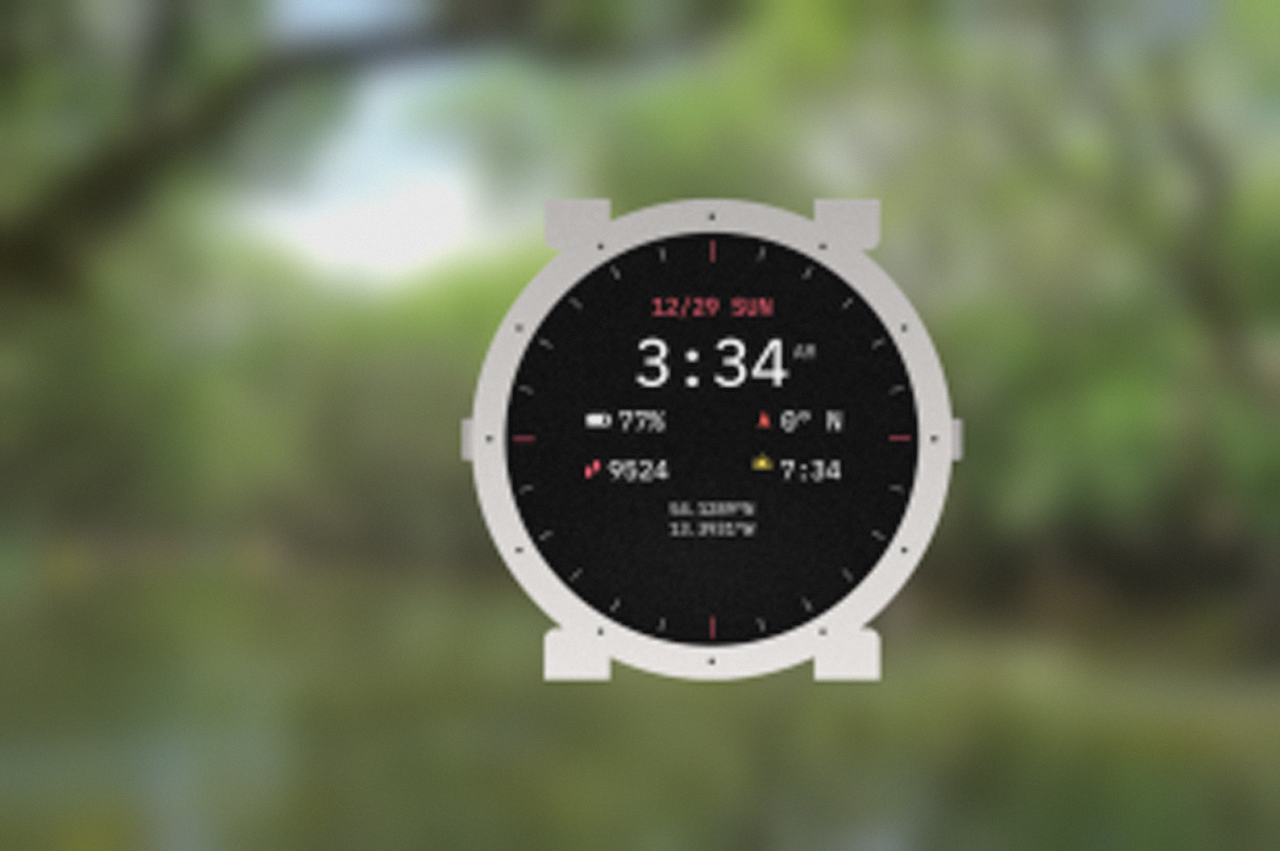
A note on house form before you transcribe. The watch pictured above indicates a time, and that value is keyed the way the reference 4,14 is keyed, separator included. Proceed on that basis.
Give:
3,34
